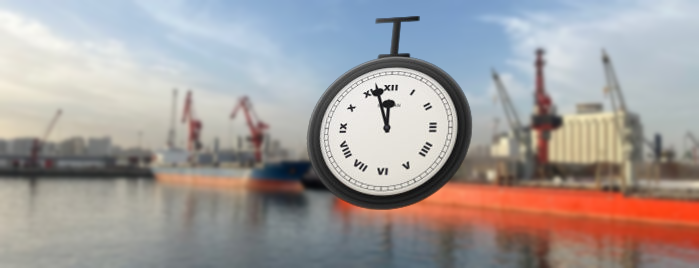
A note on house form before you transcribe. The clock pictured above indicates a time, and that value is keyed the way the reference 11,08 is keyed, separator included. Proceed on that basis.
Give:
11,57
